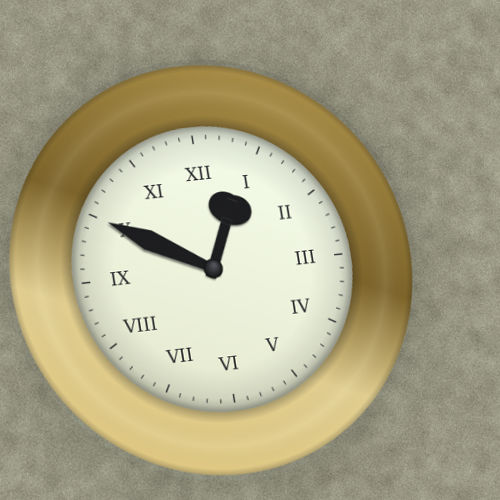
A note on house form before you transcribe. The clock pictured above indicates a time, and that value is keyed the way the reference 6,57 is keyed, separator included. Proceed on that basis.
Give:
12,50
